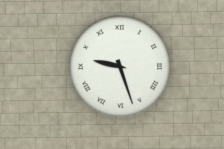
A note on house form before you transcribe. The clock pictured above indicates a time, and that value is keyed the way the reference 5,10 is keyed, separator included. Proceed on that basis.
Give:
9,27
